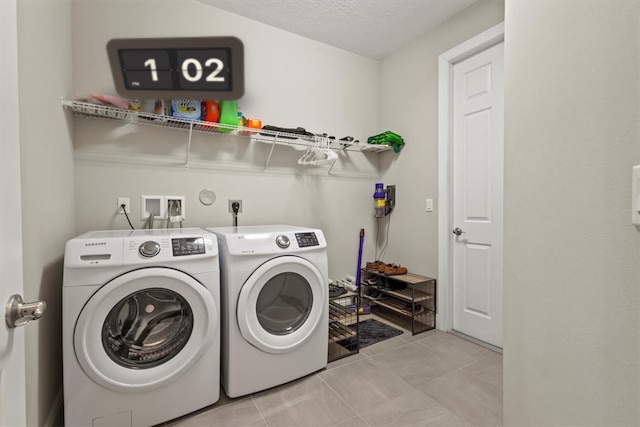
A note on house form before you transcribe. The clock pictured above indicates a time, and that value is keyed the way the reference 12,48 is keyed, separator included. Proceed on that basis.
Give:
1,02
